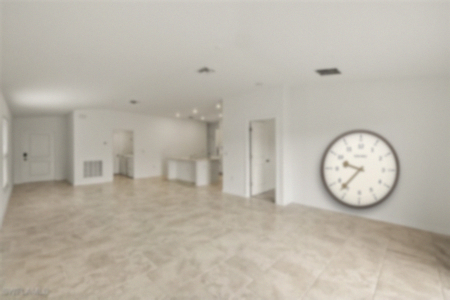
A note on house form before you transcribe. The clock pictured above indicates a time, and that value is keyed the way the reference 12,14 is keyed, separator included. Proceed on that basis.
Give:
9,37
